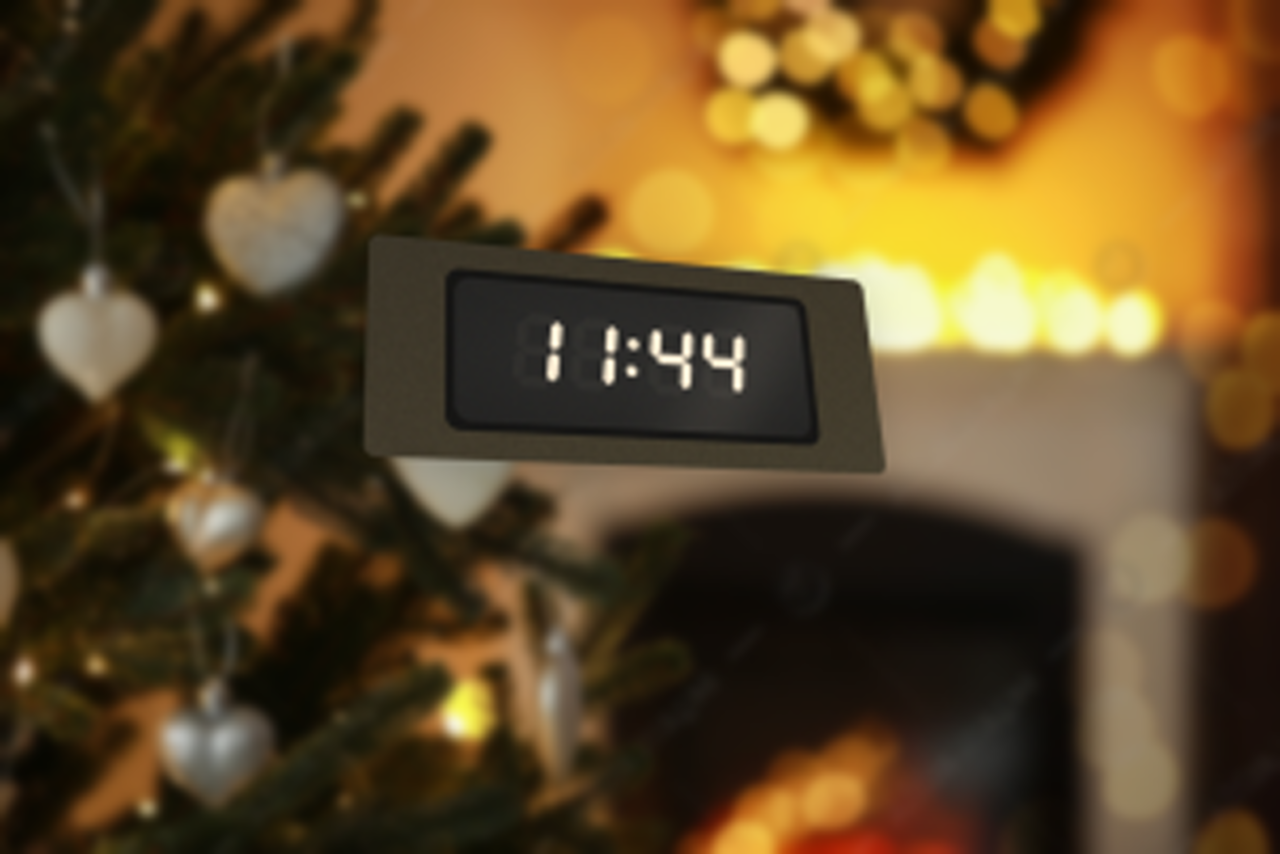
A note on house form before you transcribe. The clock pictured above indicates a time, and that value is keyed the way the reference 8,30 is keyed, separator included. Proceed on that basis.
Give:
11,44
